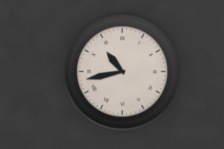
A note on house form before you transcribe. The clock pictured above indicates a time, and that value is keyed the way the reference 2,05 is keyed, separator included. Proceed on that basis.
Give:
10,43
